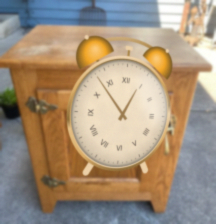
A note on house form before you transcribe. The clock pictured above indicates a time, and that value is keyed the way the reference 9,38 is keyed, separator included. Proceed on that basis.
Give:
12,53
